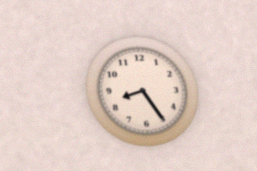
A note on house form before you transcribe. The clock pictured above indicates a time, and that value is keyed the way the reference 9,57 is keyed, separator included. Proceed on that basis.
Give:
8,25
